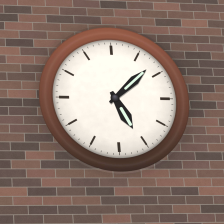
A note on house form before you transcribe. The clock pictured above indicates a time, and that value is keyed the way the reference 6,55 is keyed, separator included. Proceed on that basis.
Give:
5,08
